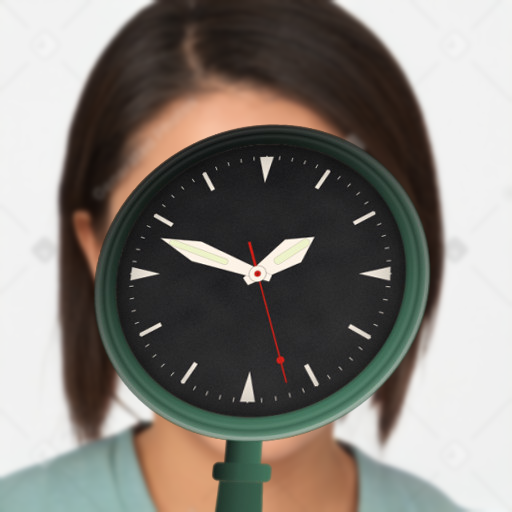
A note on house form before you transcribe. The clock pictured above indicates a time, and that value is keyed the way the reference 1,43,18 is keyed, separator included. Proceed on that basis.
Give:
1,48,27
